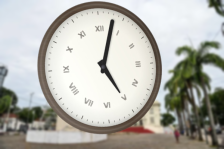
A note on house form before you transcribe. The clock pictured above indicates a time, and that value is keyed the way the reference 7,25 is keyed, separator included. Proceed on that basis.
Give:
5,03
